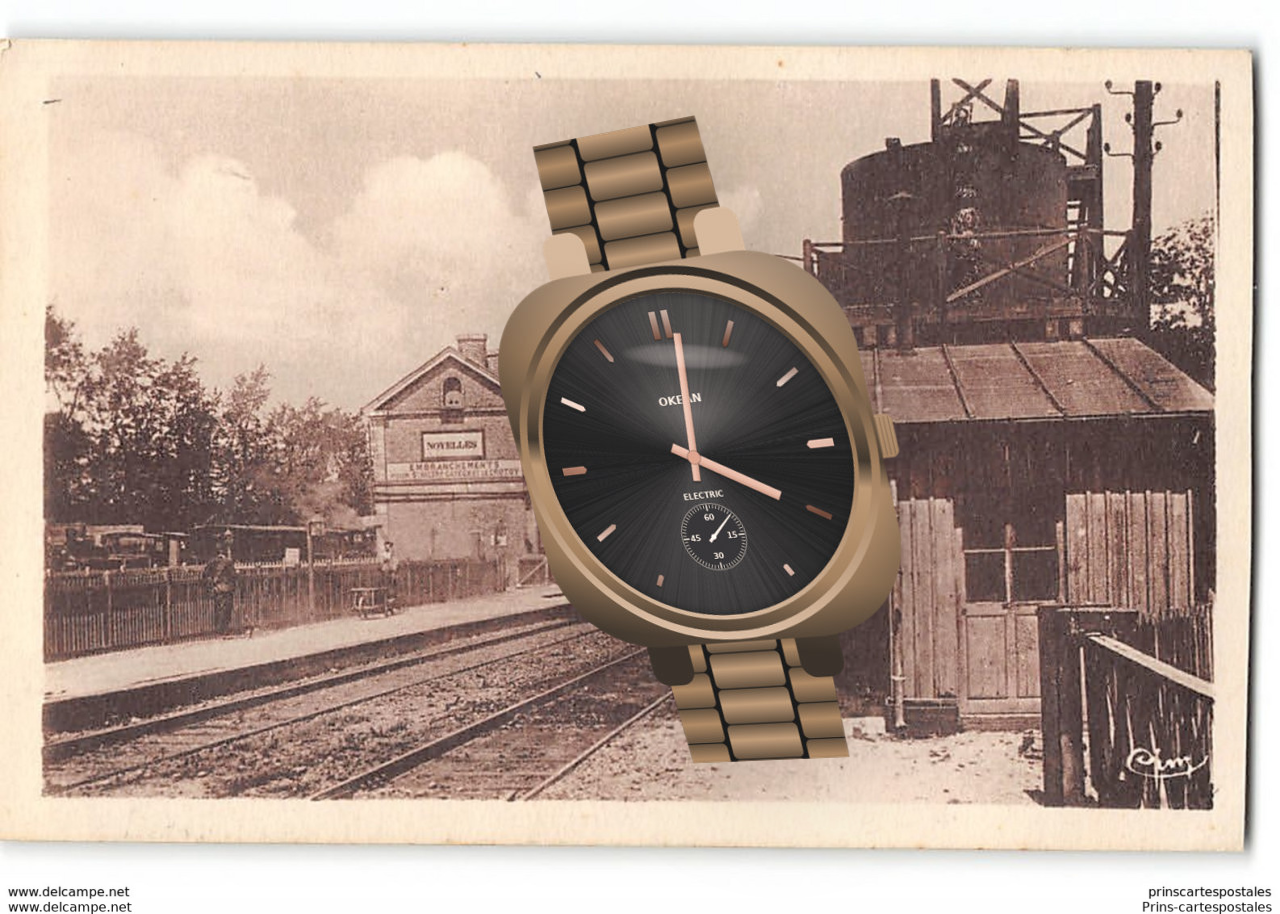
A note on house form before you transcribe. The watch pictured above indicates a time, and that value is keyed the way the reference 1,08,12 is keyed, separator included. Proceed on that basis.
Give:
4,01,08
